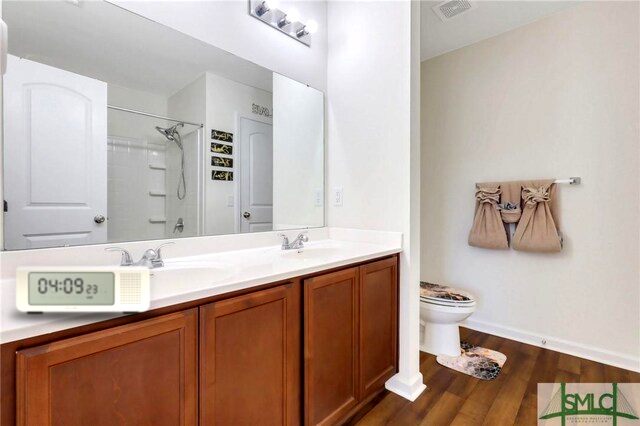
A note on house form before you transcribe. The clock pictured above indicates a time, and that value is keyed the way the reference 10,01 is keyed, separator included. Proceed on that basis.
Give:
4,09
